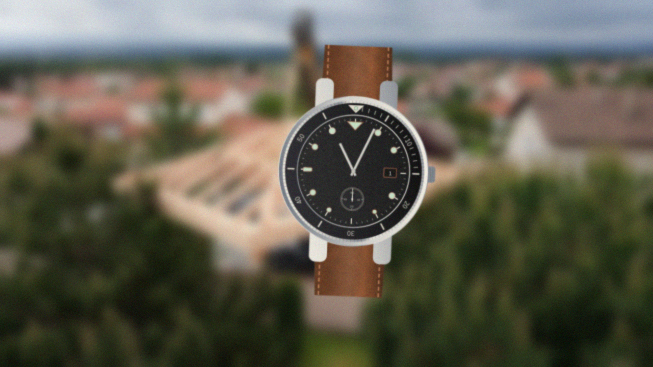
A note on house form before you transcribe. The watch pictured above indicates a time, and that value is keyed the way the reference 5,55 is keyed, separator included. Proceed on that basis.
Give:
11,04
